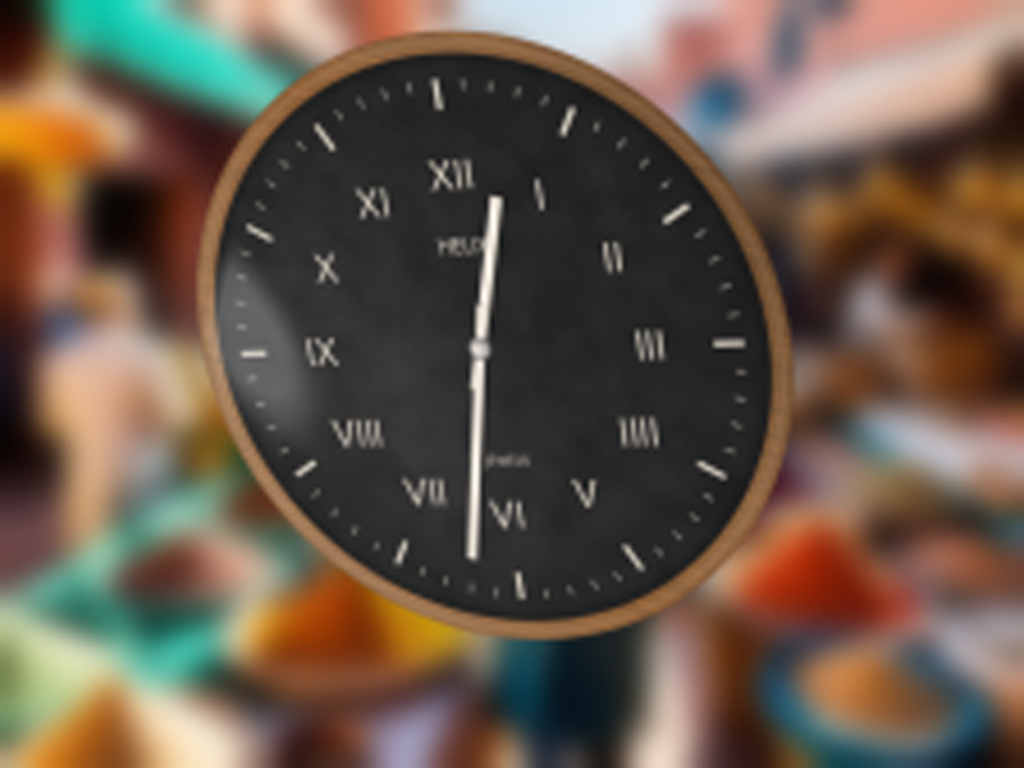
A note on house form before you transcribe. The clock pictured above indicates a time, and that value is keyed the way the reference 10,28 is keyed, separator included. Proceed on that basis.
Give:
12,32
